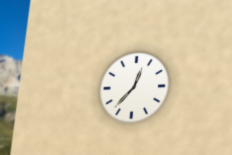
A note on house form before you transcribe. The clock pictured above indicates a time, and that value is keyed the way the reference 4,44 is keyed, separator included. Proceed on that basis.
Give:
12,37
